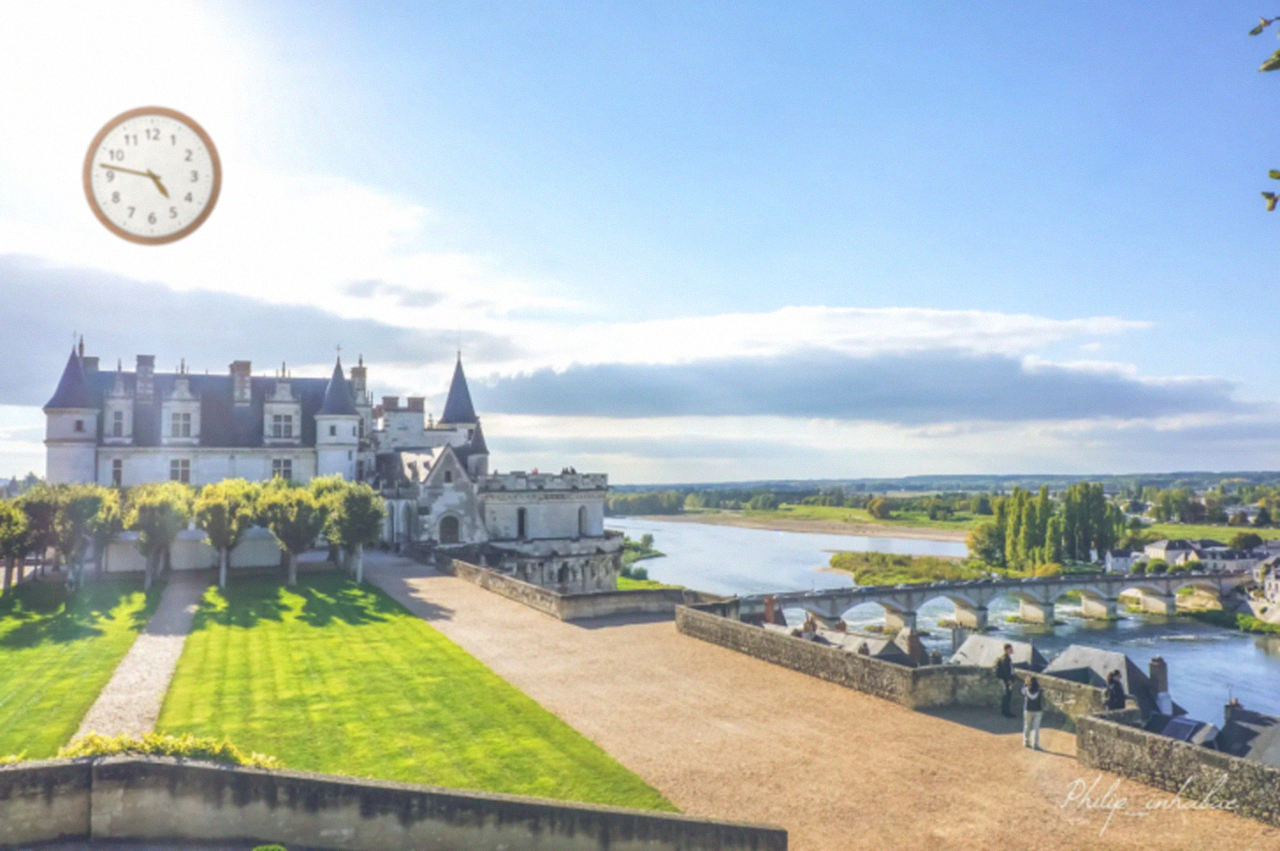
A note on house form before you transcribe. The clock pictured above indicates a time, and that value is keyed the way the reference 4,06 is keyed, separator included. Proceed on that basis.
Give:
4,47
